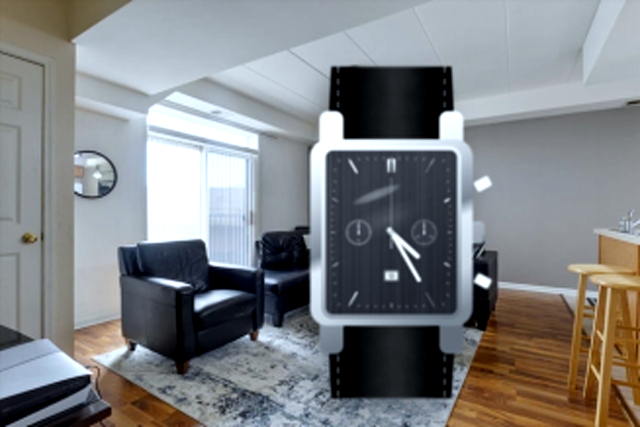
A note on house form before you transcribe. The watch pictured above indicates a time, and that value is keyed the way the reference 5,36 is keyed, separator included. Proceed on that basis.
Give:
4,25
